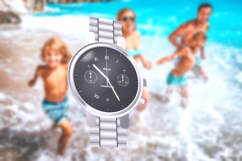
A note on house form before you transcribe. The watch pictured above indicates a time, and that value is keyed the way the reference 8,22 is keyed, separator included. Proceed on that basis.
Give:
10,25
